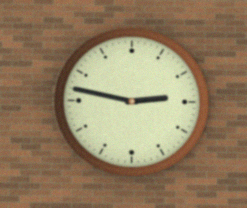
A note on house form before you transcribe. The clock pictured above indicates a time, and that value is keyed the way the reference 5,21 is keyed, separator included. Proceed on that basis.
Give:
2,47
